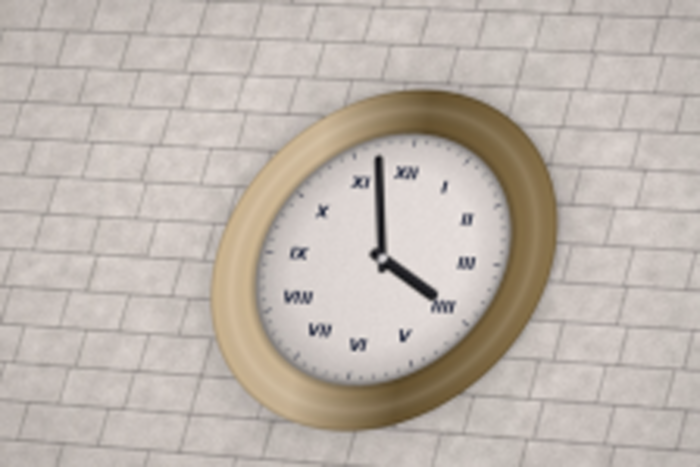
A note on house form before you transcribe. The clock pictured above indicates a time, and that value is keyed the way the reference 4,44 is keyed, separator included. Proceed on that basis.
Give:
3,57
